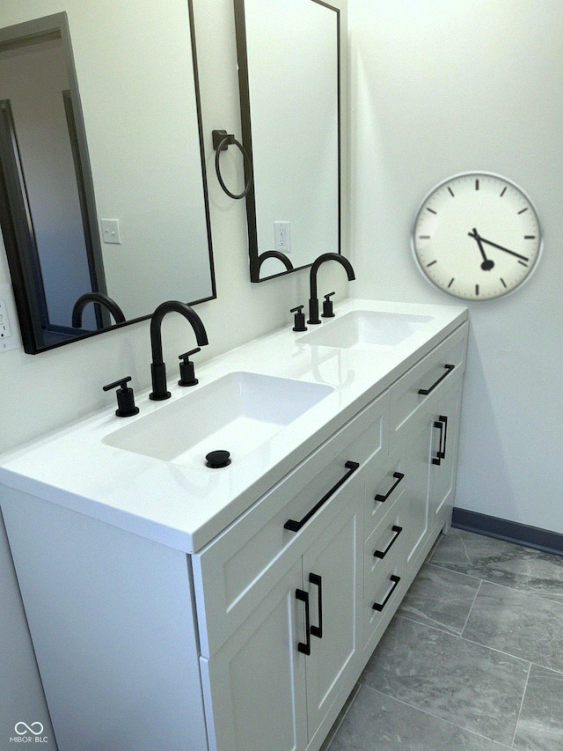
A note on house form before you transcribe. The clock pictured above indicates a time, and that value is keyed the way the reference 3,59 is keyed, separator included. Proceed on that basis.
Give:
5,19
